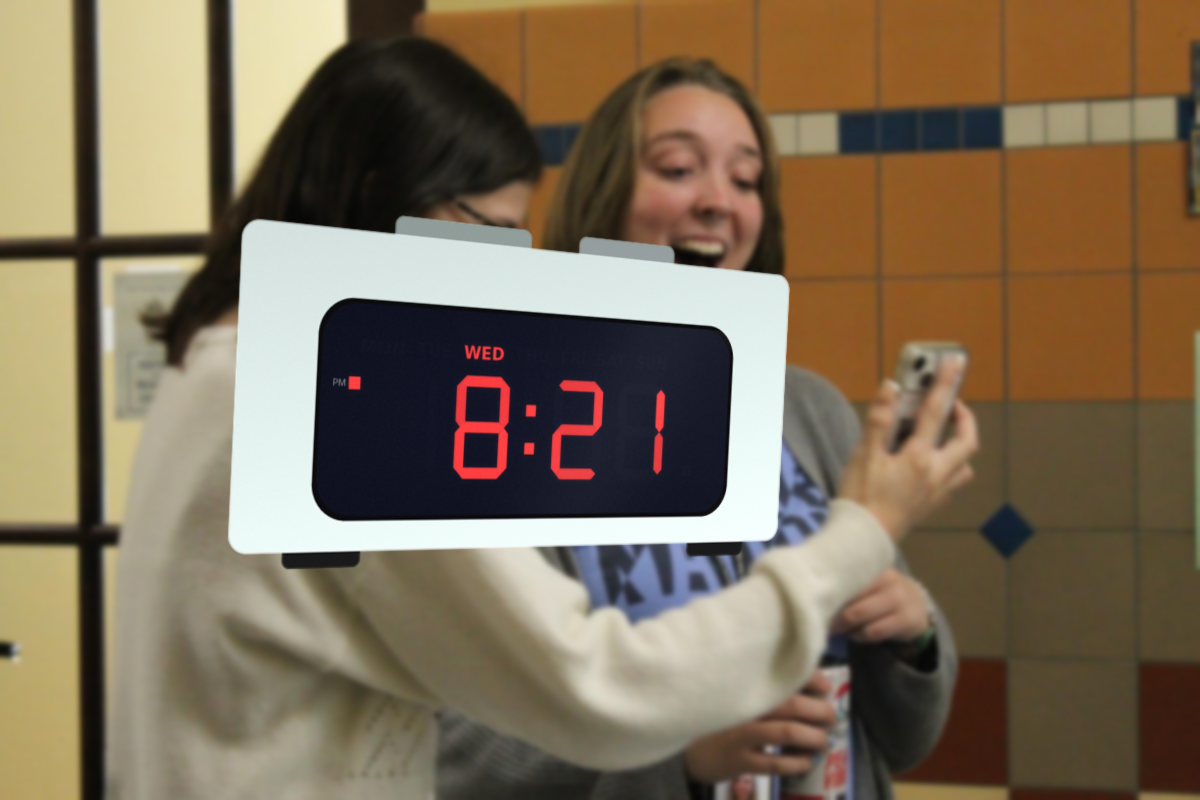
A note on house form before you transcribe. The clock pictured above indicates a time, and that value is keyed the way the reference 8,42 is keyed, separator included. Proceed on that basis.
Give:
8,21
